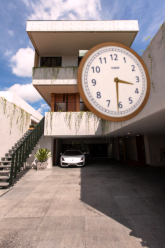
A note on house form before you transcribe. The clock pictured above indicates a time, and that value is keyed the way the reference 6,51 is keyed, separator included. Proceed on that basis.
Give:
3,31
